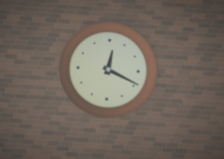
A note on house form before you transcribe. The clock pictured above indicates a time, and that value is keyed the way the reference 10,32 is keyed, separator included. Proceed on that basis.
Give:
12,19
